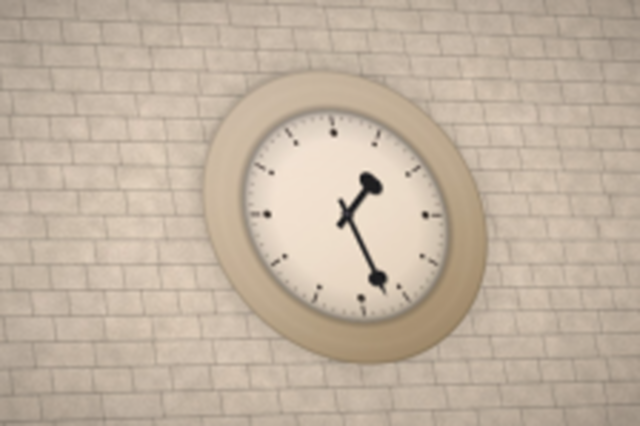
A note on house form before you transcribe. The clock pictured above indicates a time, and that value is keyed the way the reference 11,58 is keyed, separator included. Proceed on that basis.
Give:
1,27
